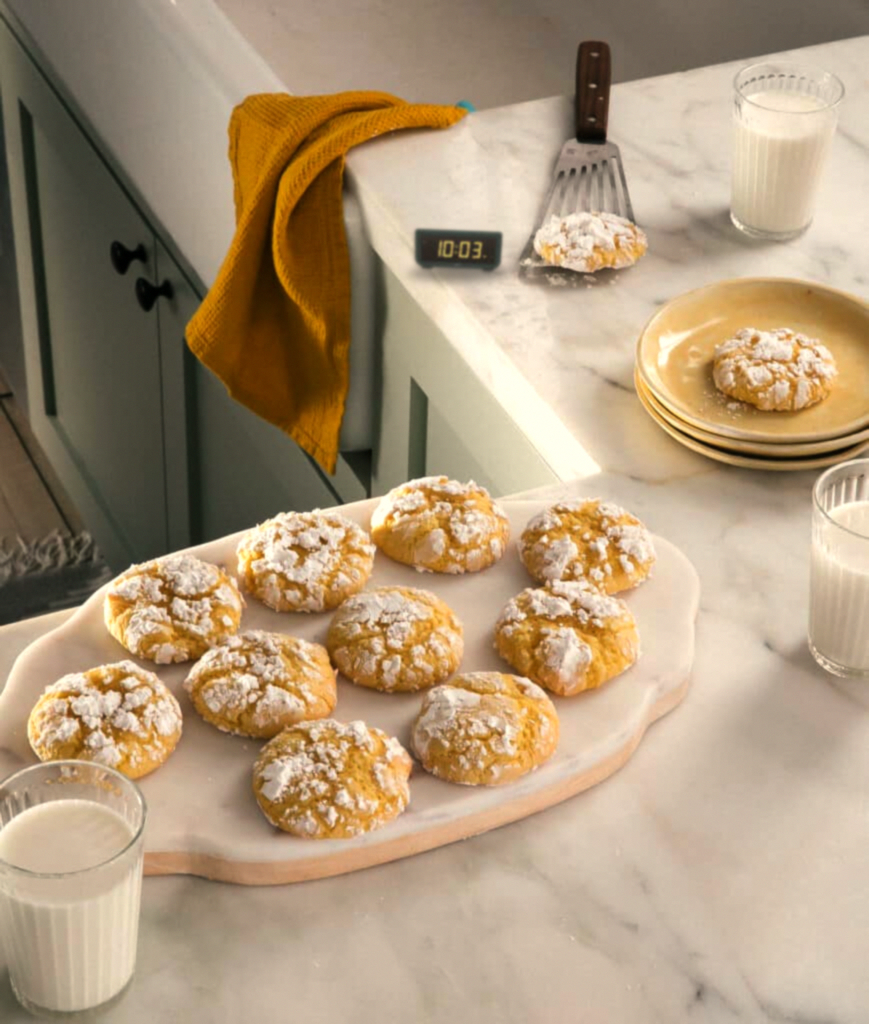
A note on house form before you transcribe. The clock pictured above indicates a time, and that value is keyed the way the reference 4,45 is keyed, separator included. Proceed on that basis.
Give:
10,03
